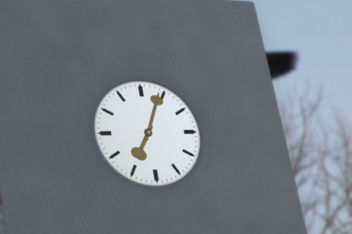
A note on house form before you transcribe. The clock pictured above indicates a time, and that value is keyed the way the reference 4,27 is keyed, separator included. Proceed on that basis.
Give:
7,04
